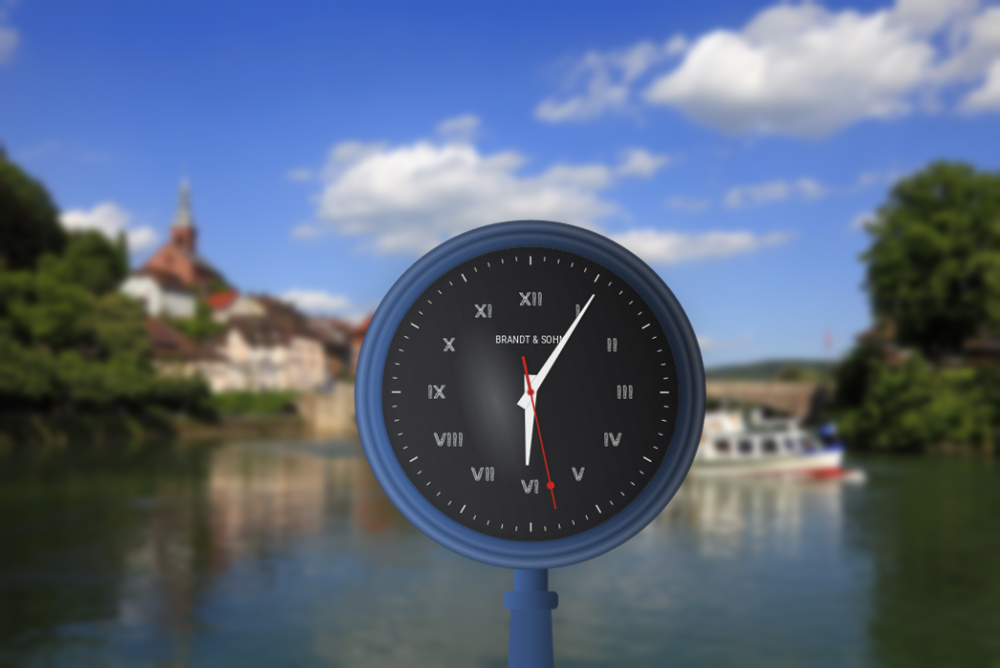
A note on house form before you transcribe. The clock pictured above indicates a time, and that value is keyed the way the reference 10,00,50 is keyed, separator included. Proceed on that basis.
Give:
6,05,28
